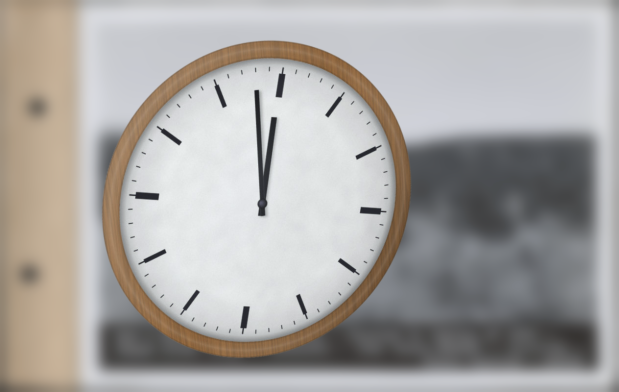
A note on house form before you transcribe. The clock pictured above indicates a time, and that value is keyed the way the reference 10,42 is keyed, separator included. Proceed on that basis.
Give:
11,58
